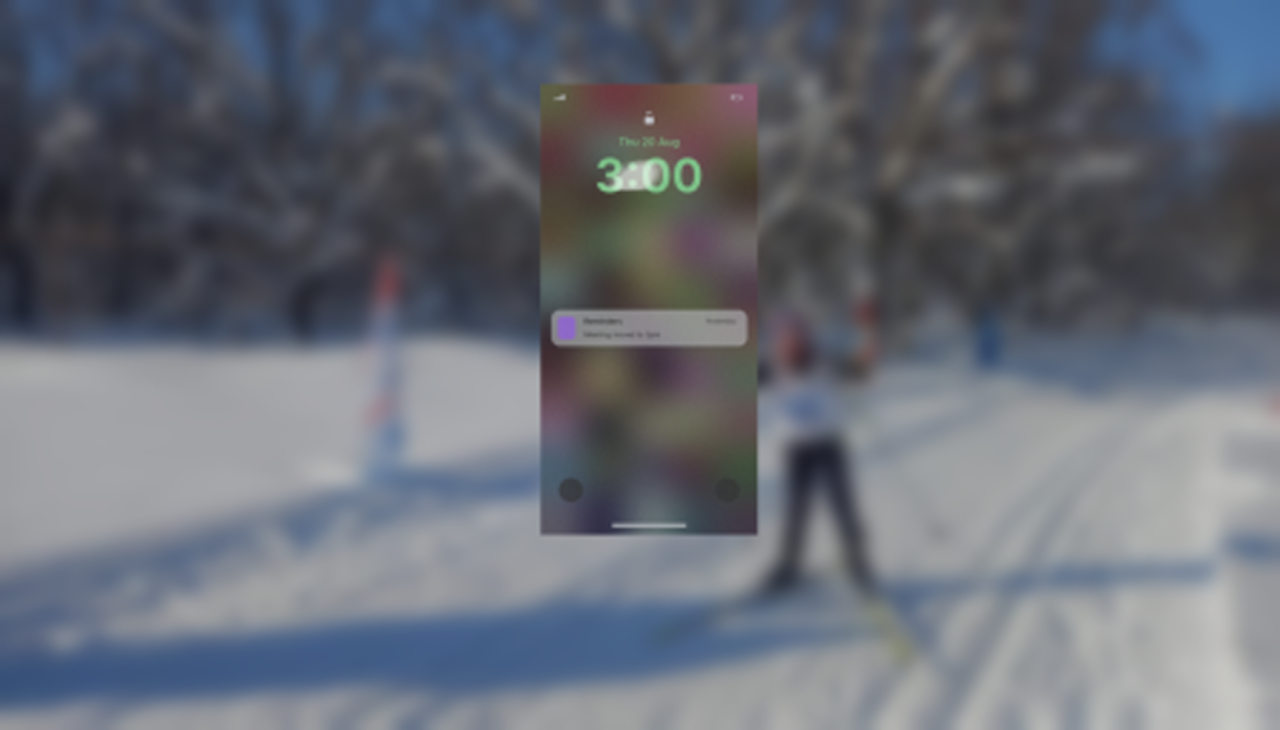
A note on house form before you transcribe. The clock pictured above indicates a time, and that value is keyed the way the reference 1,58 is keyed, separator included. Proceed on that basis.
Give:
3,00
